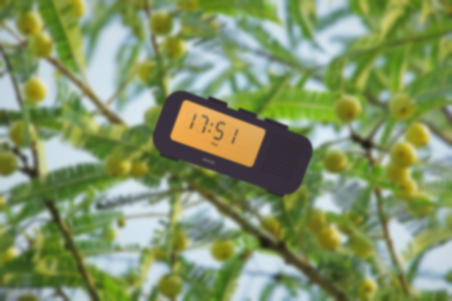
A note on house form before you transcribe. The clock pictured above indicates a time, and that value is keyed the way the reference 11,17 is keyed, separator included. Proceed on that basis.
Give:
17,51
